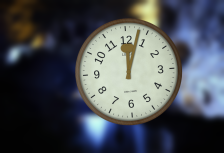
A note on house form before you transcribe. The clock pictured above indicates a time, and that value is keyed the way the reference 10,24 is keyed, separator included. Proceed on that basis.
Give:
12,03
